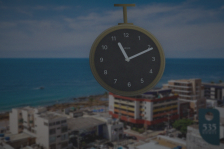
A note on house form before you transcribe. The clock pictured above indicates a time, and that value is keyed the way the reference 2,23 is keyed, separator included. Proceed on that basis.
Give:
11,11
